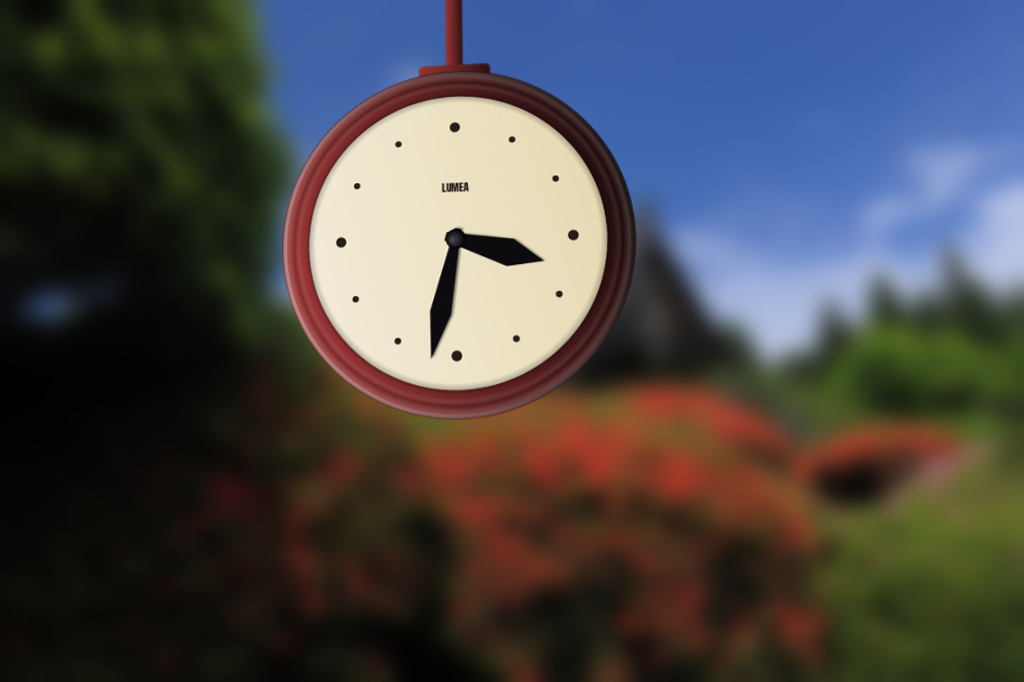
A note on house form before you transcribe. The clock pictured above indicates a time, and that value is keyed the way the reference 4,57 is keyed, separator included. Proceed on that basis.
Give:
3,32
